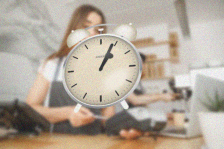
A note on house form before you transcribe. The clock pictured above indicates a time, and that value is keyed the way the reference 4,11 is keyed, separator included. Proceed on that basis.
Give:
1,04
